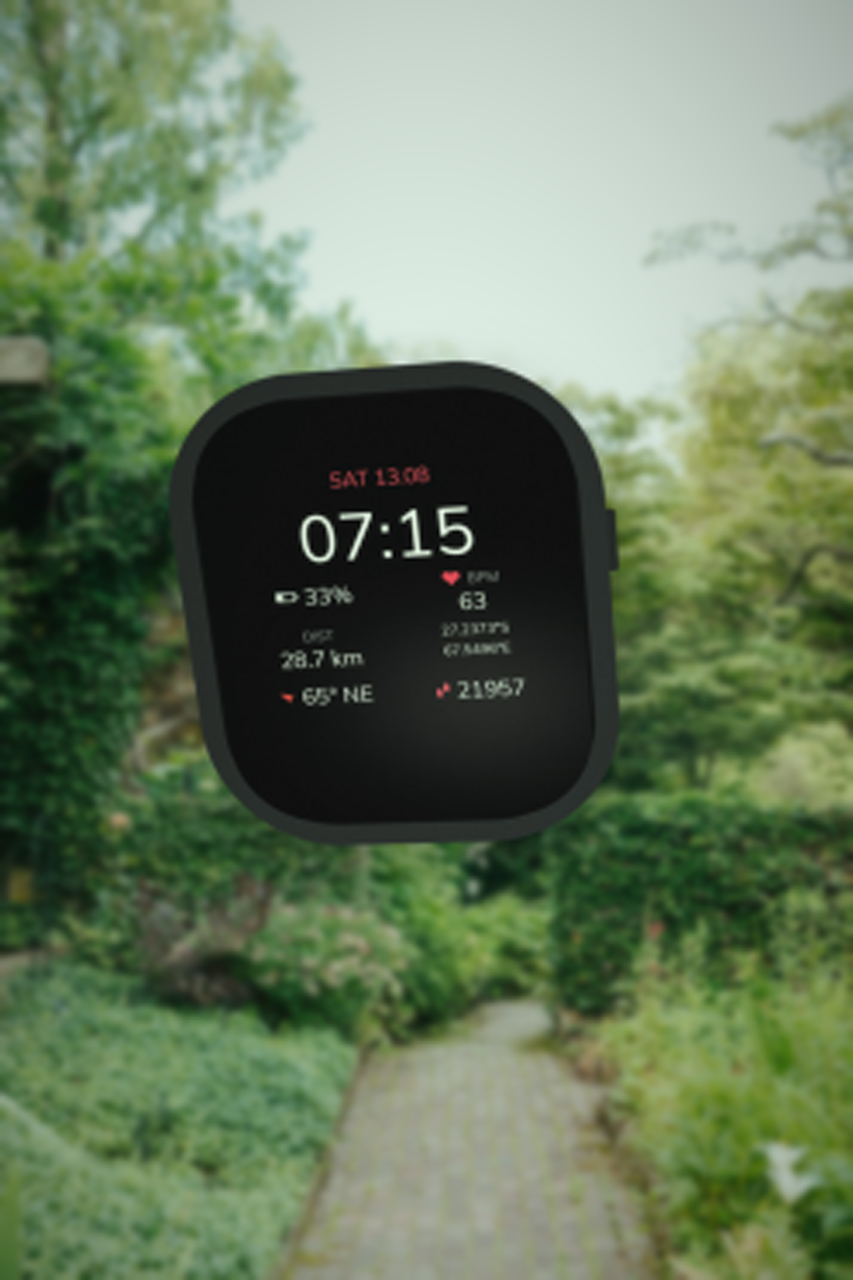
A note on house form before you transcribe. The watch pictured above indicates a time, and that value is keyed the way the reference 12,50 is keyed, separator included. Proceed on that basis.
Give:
7,15
